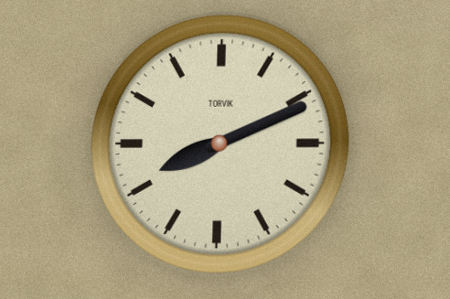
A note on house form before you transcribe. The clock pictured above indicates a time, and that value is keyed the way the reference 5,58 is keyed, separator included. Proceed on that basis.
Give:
8,11
